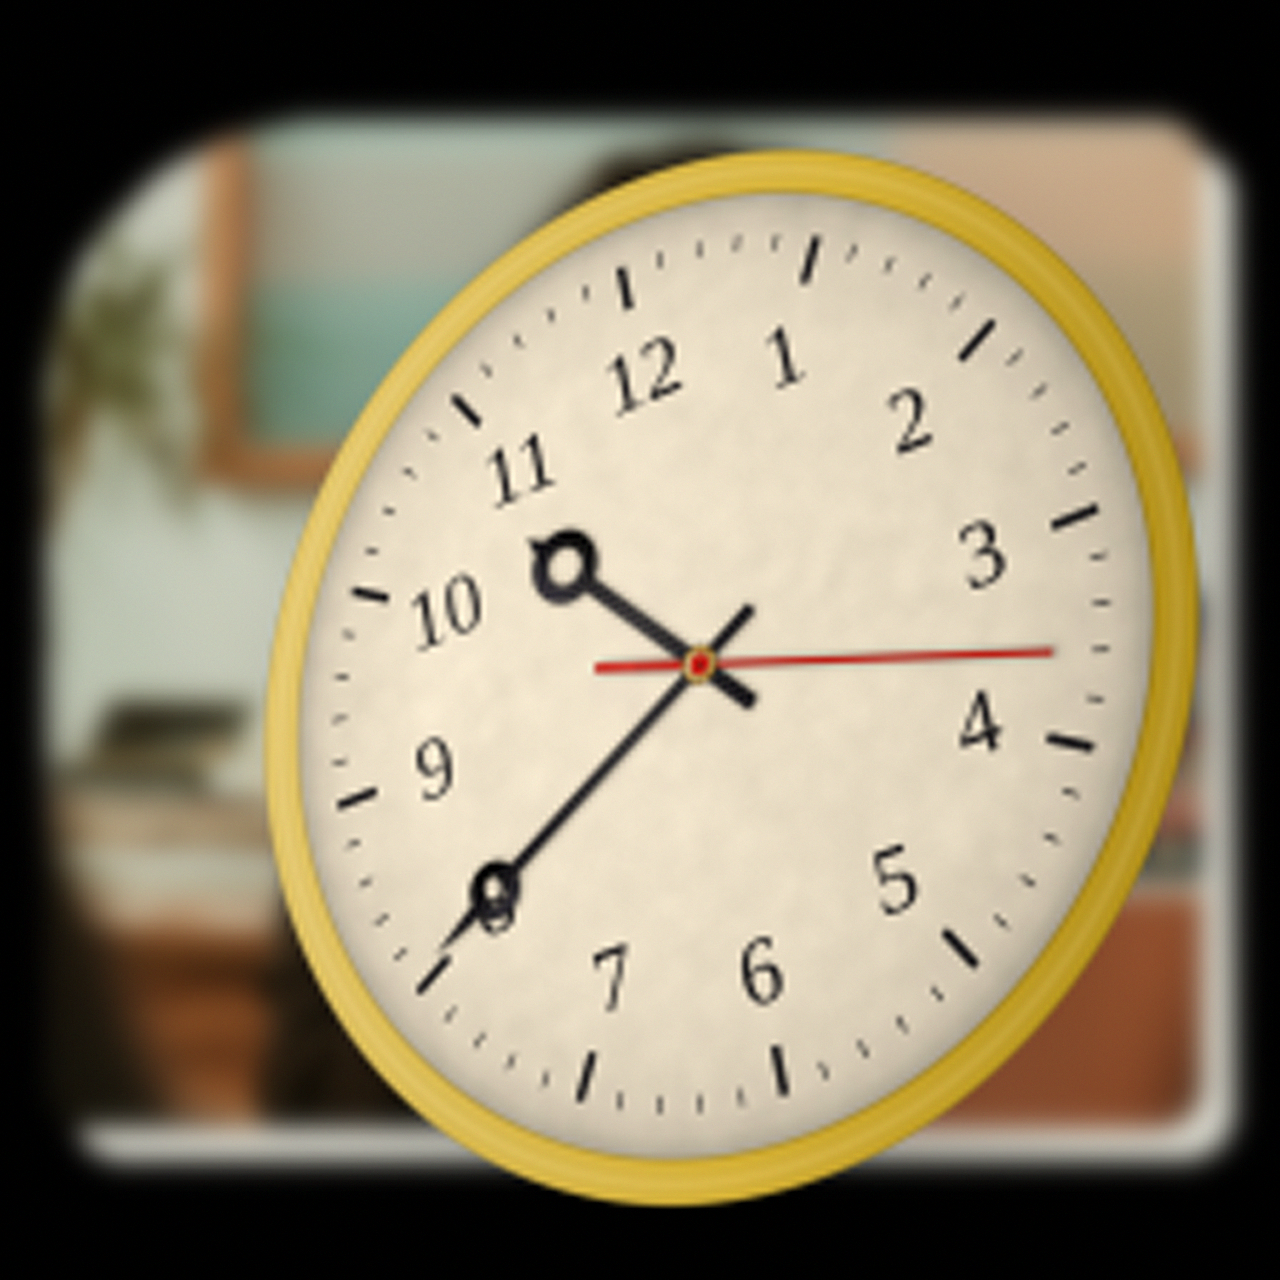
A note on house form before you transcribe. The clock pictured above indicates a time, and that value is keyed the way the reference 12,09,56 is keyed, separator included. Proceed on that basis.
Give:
10,40,18
